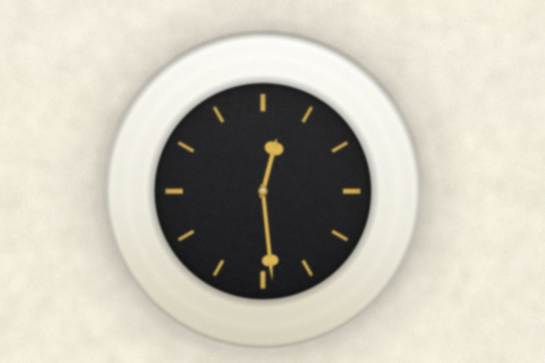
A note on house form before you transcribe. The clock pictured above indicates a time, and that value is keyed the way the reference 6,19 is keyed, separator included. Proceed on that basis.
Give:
12,29
